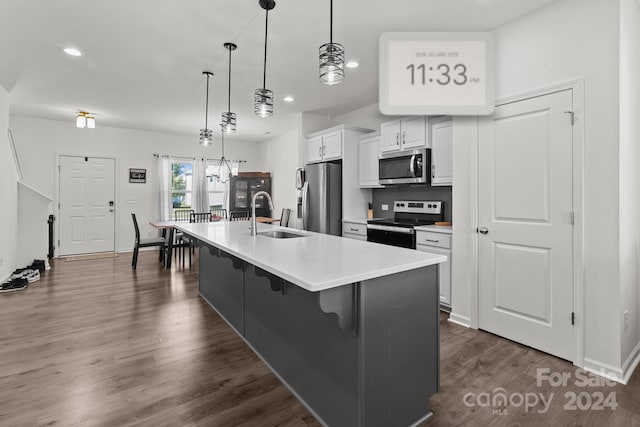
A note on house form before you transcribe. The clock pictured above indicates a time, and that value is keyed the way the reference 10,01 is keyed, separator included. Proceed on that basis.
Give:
11,33
